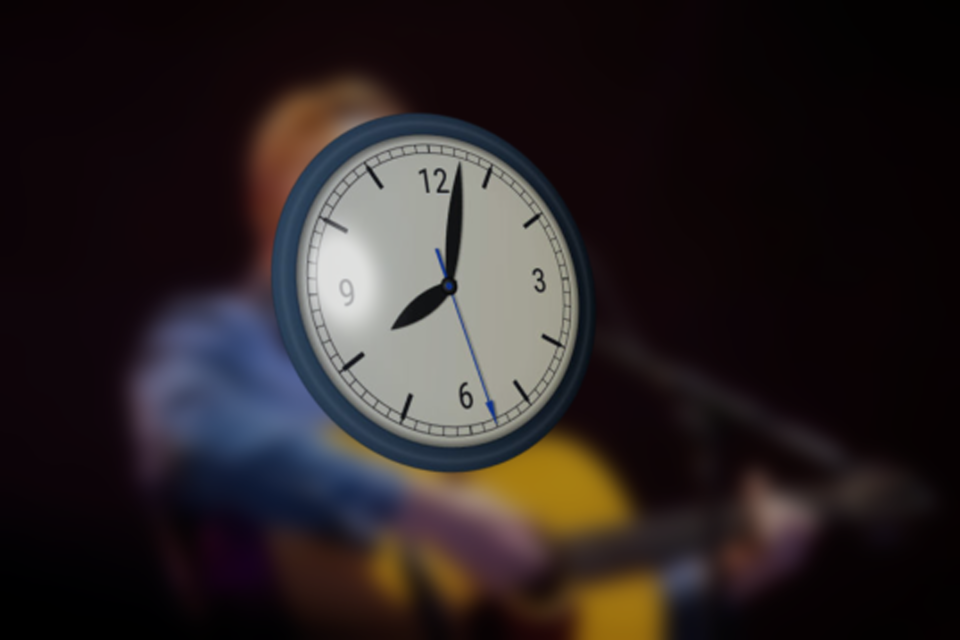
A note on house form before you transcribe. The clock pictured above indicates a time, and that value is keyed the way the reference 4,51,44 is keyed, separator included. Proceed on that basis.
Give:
8,02,28
